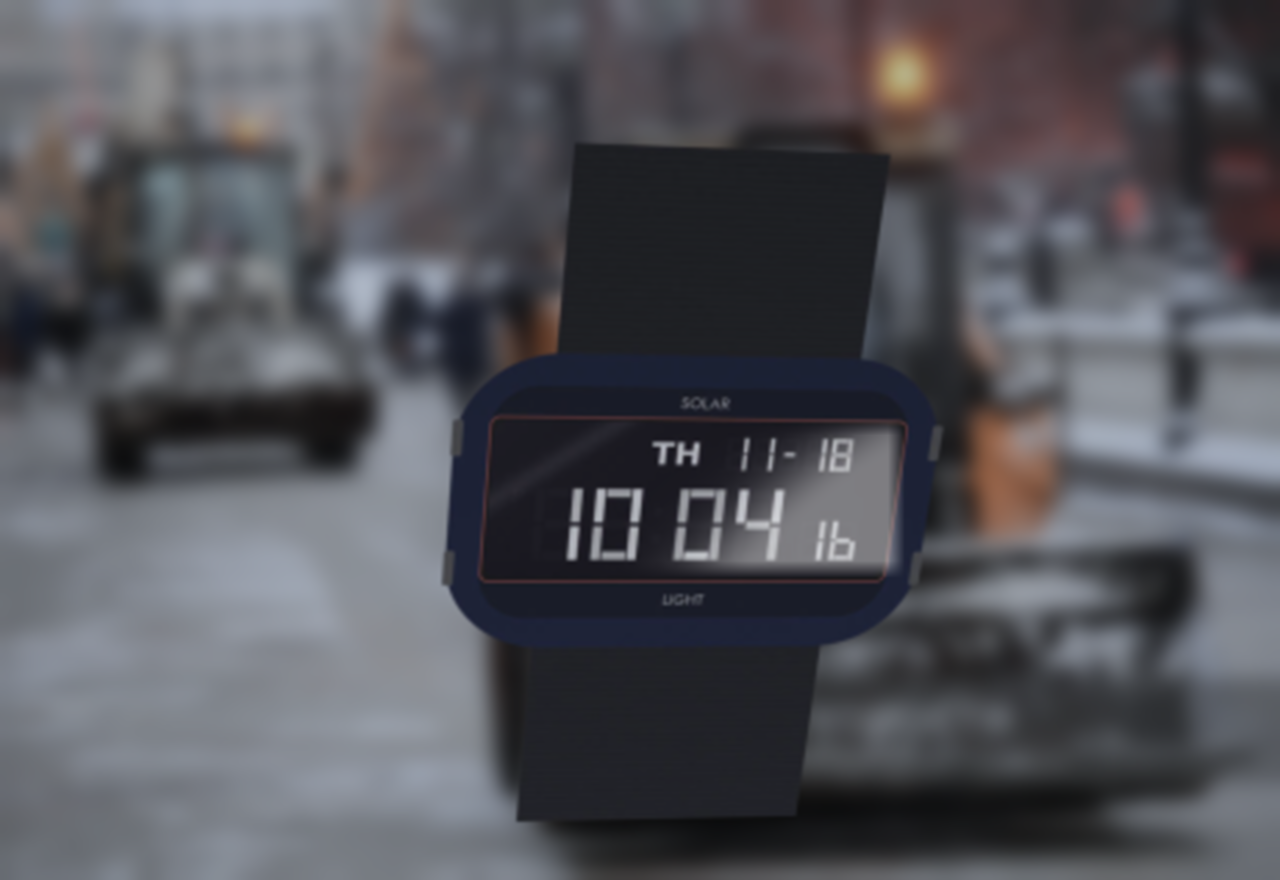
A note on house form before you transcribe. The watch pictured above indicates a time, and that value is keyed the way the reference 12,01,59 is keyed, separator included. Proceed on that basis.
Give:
10,04,16
